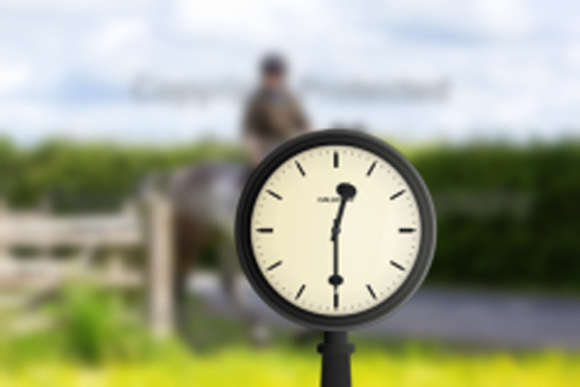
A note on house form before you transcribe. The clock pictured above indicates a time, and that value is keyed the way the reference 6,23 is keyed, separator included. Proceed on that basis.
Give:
12,30
